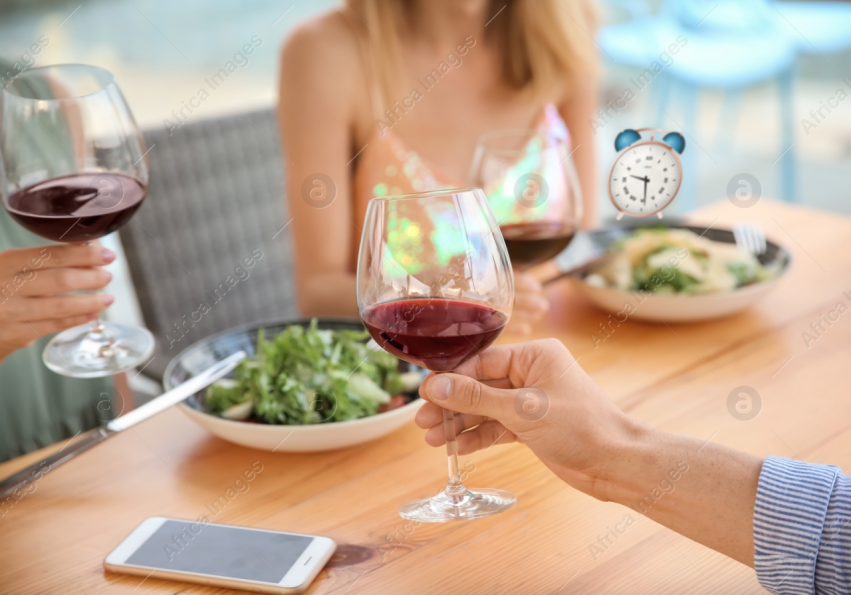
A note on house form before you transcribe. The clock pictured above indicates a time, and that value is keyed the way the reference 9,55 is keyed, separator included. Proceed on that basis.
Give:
9,29
